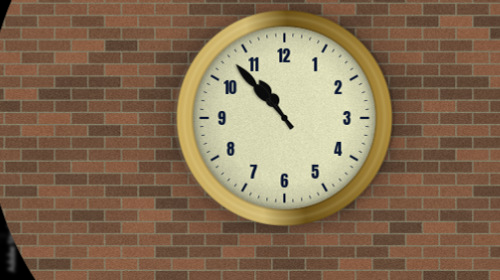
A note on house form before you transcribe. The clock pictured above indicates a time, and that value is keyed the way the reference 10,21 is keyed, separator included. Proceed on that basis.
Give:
10,53
